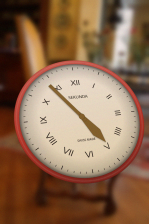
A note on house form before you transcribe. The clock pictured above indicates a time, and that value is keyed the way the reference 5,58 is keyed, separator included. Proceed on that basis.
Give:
4,54
